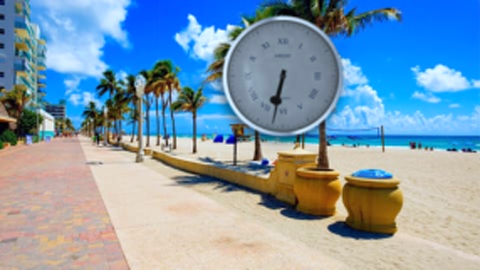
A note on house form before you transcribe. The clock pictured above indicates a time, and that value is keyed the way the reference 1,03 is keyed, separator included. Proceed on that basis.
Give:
6,32
